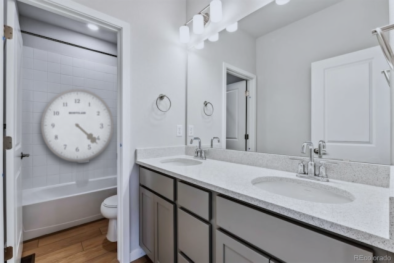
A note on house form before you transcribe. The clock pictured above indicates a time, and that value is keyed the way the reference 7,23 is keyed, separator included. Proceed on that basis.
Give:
4,22
